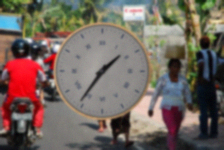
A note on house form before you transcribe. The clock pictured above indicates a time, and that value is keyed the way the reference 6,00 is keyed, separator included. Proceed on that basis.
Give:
1,36
